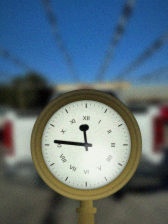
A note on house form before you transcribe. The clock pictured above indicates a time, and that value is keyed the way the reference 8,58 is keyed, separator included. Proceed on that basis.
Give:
11,46
